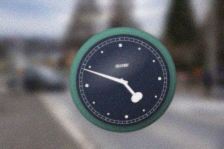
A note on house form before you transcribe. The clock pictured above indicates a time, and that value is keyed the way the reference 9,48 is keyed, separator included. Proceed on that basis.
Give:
4,49
